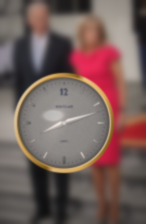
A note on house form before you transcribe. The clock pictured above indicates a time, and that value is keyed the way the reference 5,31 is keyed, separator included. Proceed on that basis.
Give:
8,12
